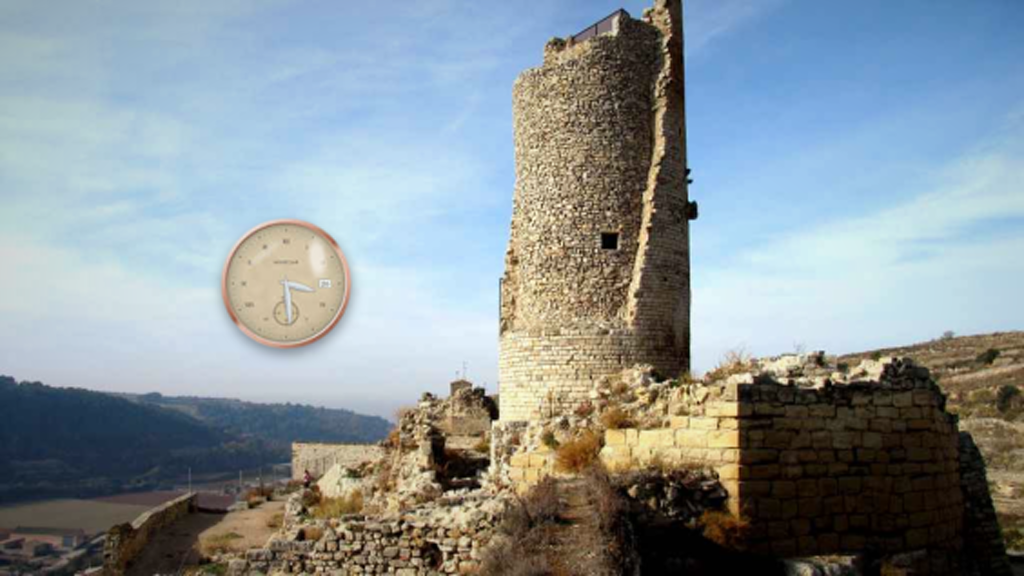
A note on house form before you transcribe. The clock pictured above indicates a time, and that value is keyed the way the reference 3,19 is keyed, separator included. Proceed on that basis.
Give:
3,29
